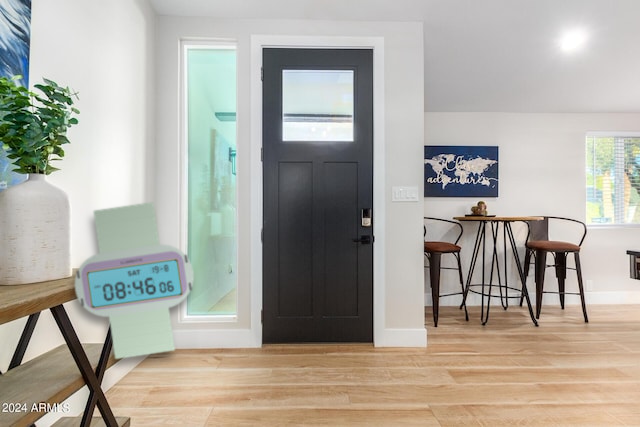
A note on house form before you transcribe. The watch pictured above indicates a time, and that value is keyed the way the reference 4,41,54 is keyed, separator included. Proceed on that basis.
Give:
8,46,06
